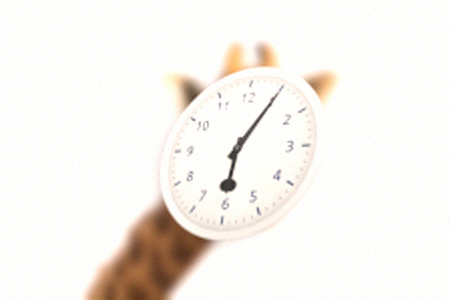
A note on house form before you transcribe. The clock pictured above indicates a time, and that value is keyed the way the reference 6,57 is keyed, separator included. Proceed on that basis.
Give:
6,05
